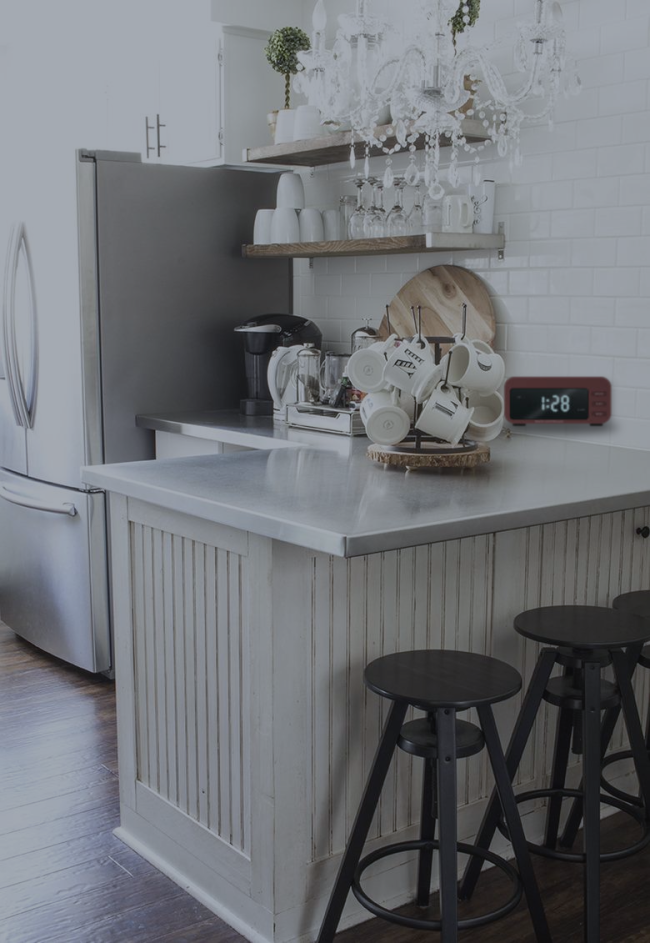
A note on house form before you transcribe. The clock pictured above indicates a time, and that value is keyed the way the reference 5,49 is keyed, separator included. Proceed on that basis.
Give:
1,28
